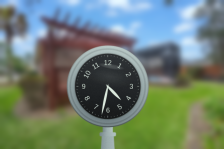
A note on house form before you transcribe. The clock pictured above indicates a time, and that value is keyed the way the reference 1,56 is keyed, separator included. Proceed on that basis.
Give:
4,32
